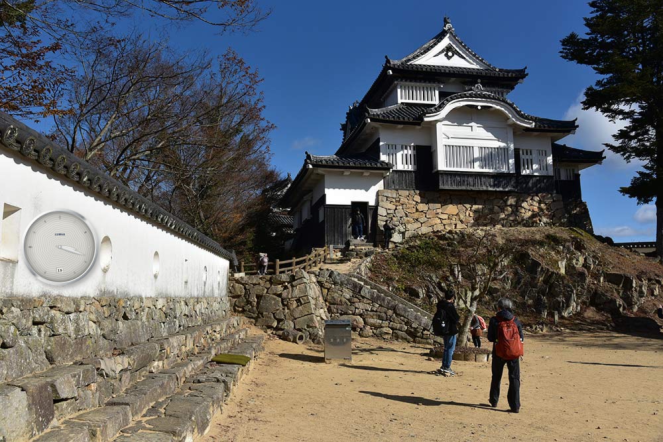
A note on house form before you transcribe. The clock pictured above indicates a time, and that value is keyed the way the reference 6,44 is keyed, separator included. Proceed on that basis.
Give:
3,18
